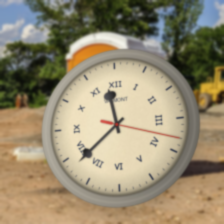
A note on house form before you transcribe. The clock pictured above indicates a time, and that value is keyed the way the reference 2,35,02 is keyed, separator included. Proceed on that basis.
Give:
11,38,18
